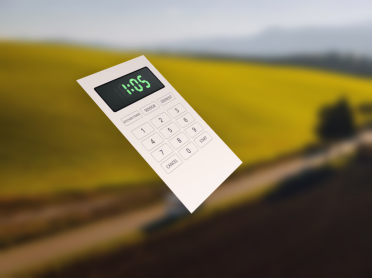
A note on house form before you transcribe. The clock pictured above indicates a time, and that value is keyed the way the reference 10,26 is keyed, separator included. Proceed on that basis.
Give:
1,05
